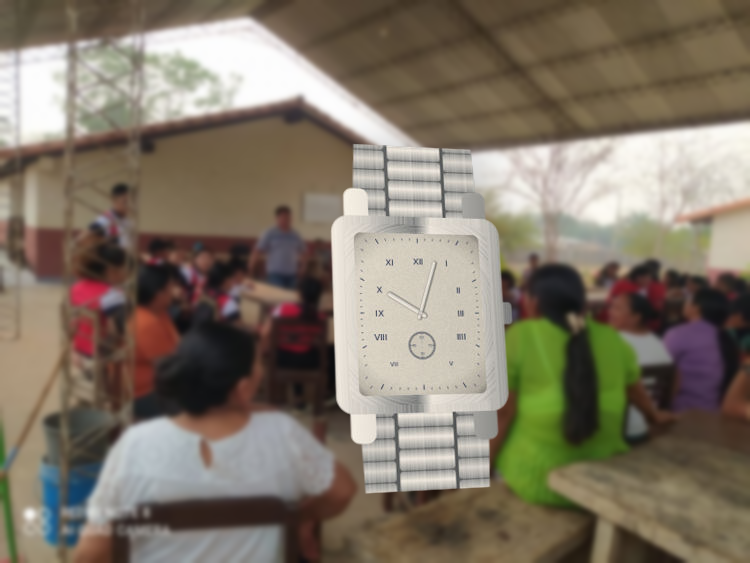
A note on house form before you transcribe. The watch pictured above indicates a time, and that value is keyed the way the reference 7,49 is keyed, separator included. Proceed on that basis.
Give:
10,03
